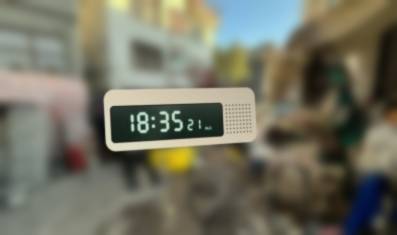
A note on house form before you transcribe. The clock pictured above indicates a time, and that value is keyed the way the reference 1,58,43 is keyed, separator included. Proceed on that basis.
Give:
18,35,21
